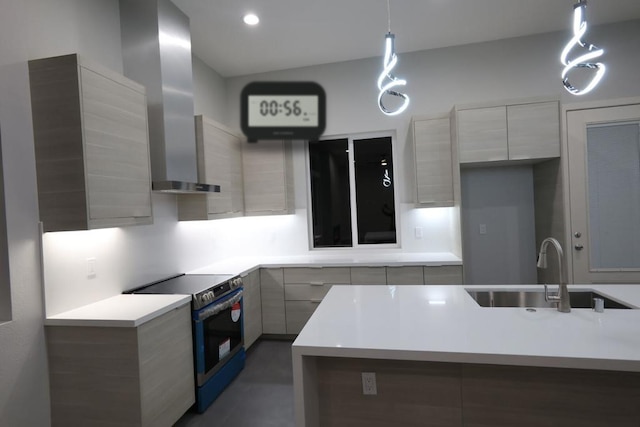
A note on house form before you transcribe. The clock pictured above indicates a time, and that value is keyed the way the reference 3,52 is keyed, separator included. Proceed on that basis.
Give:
0,56
